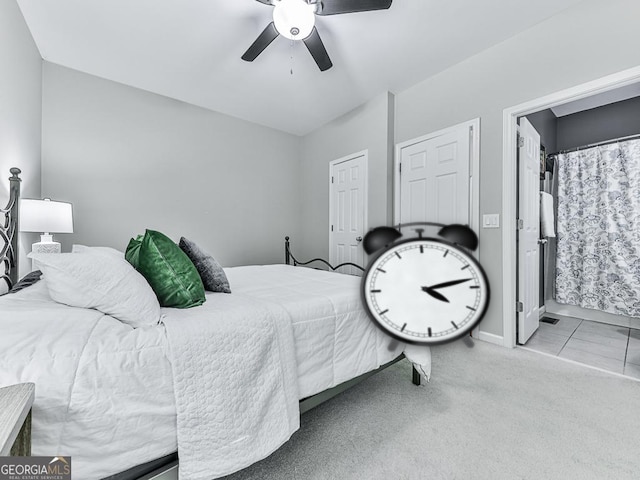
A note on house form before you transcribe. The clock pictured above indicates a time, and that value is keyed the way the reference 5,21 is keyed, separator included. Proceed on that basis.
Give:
4,13
